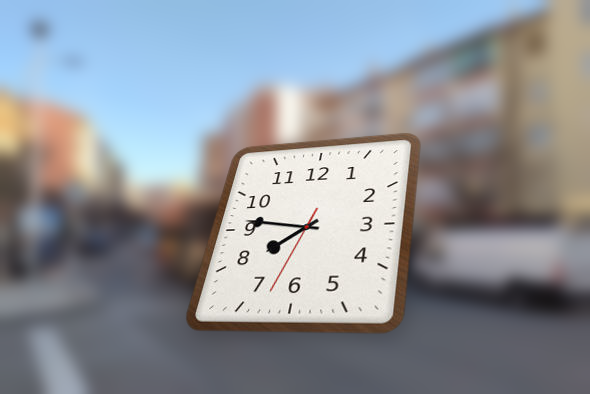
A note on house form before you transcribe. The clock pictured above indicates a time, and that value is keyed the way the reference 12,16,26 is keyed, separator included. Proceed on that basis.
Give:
7,46,33
